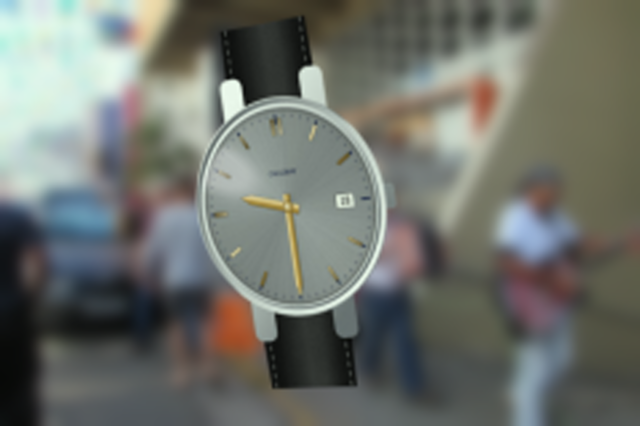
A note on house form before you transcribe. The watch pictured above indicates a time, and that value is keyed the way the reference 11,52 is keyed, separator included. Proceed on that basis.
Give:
9,30
